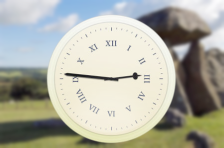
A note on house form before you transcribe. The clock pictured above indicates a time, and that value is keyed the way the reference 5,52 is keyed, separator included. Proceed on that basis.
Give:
2,46
